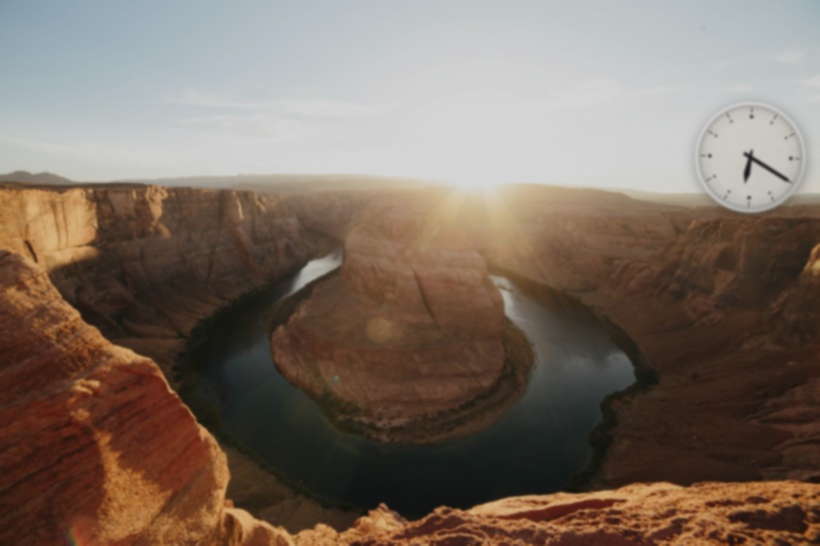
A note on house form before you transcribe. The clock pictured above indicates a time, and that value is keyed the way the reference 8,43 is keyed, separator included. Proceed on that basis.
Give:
6,20
